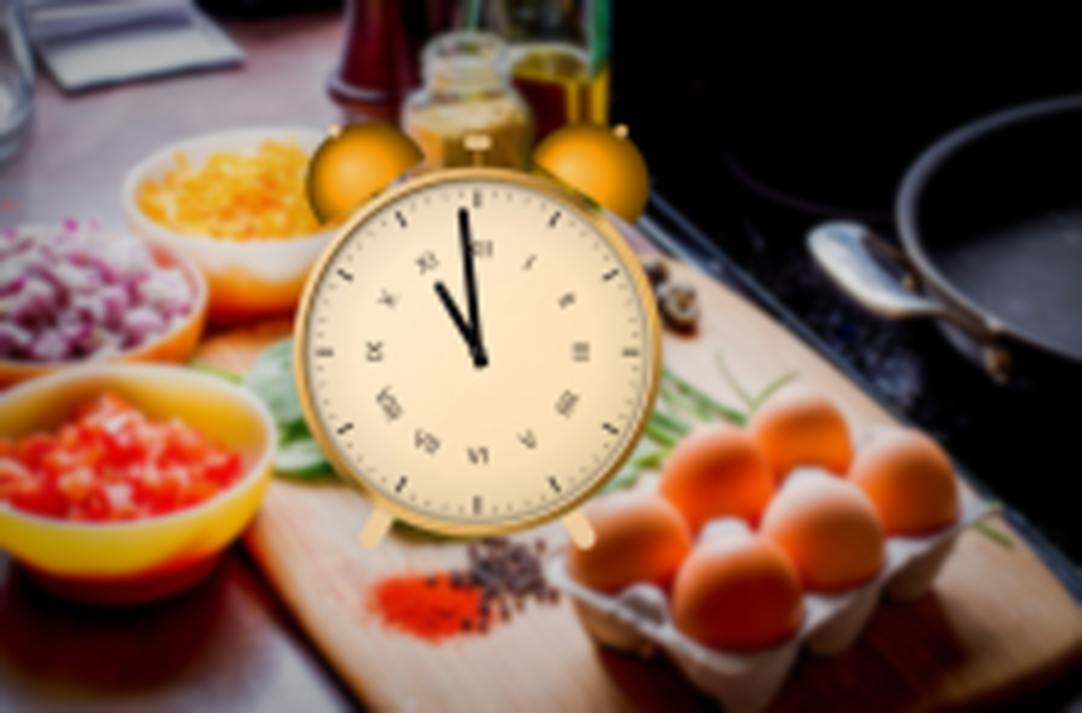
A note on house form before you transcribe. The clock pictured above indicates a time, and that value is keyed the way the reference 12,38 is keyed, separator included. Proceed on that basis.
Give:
10,59
